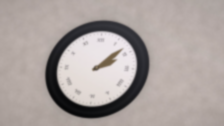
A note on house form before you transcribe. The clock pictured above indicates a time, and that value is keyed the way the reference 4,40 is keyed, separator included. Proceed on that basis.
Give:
2,08
